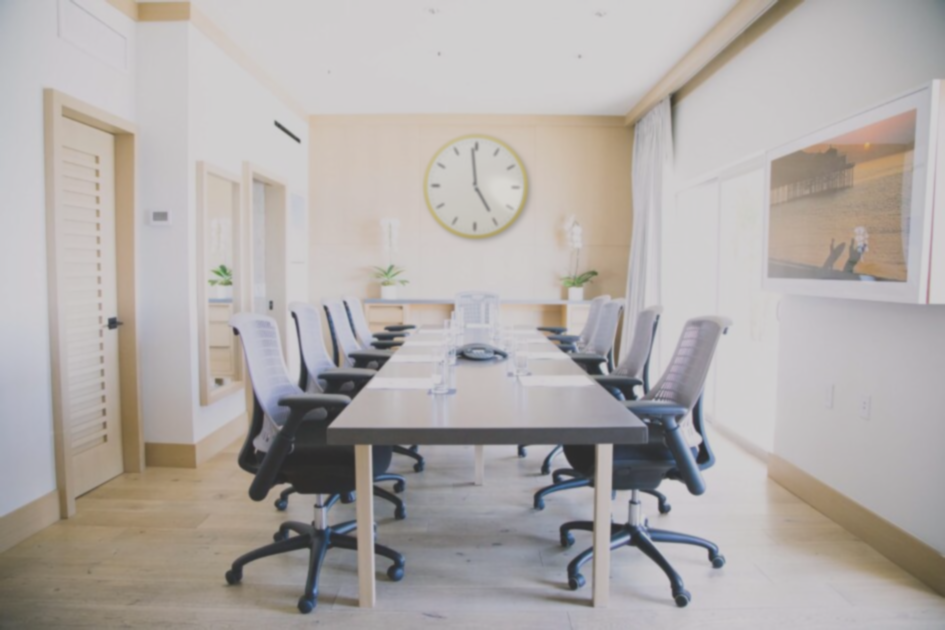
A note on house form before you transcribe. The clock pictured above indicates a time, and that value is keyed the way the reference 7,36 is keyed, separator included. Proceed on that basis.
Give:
4,59
